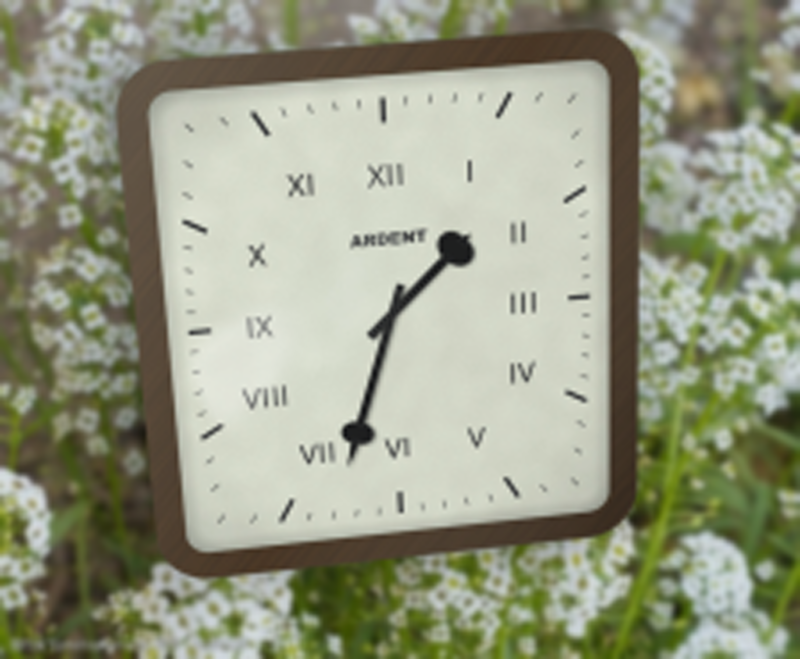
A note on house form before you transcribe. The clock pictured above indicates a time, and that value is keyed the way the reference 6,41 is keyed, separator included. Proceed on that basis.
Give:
1,33
